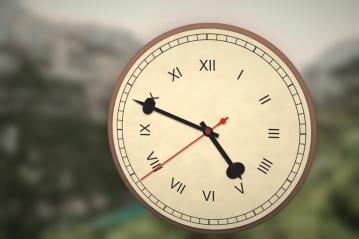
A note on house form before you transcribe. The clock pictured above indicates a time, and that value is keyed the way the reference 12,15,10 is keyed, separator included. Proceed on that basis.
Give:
4,48,39
